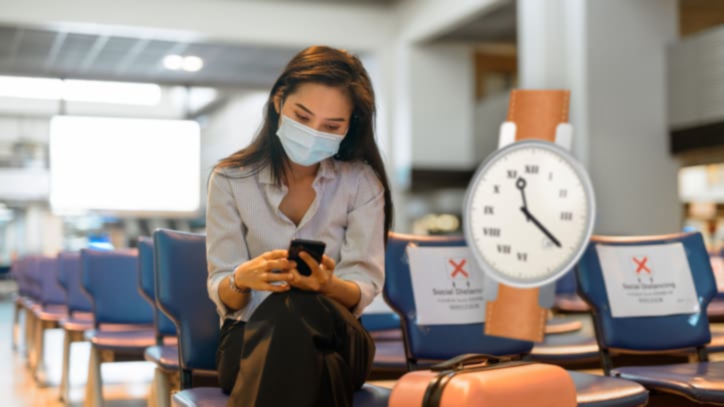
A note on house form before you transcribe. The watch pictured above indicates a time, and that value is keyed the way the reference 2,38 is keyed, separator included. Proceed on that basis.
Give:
11,21
